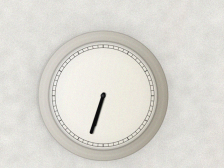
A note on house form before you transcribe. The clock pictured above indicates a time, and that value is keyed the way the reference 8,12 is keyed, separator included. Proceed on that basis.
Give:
6,33
